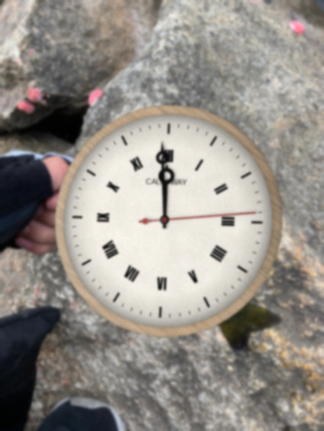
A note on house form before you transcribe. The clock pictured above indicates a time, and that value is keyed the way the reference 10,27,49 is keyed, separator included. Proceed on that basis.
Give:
11,59,14
